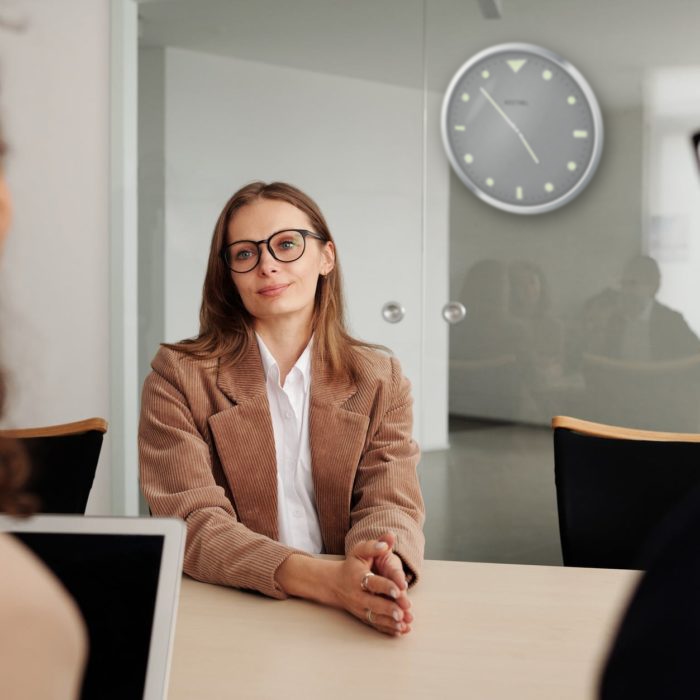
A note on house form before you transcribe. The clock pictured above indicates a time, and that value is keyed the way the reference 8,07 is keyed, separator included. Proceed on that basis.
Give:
4,53
